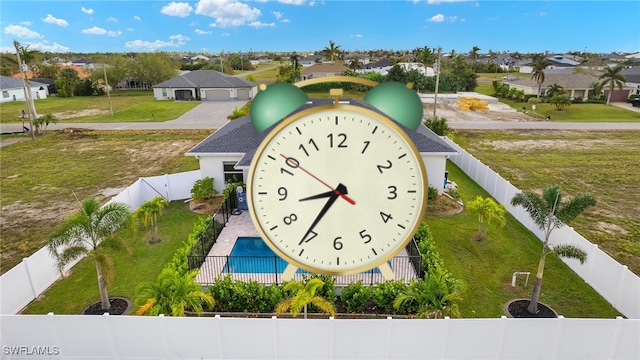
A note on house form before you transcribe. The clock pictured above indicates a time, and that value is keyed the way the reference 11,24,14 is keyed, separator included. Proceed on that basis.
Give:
8,35,51
